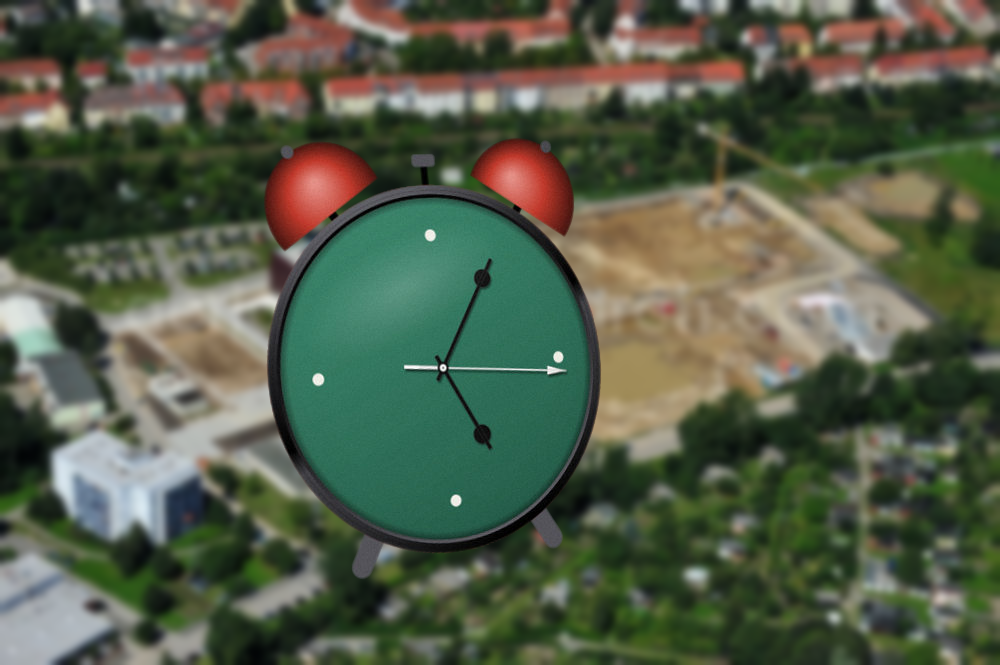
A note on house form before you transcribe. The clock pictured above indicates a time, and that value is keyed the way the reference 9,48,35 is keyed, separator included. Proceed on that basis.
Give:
5,05,16
